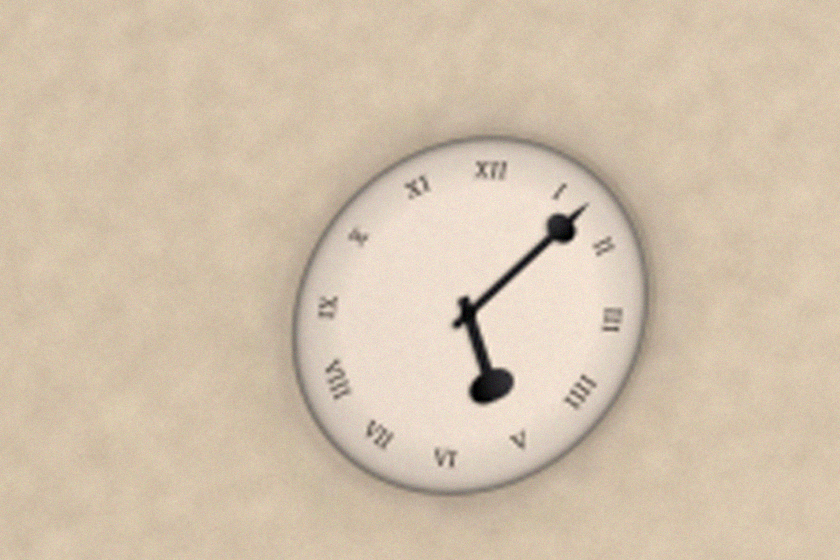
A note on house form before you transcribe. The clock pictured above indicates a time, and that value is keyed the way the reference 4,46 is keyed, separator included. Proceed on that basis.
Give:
5,07
